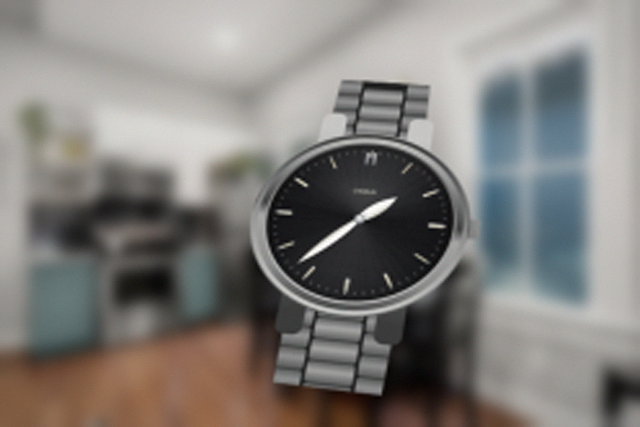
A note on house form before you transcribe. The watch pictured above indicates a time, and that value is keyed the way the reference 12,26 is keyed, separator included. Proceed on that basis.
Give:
1,37
